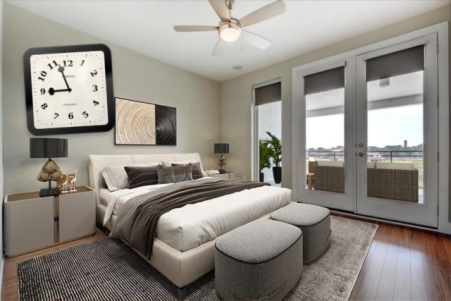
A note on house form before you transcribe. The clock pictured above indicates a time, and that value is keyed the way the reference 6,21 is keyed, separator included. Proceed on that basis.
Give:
8,57
